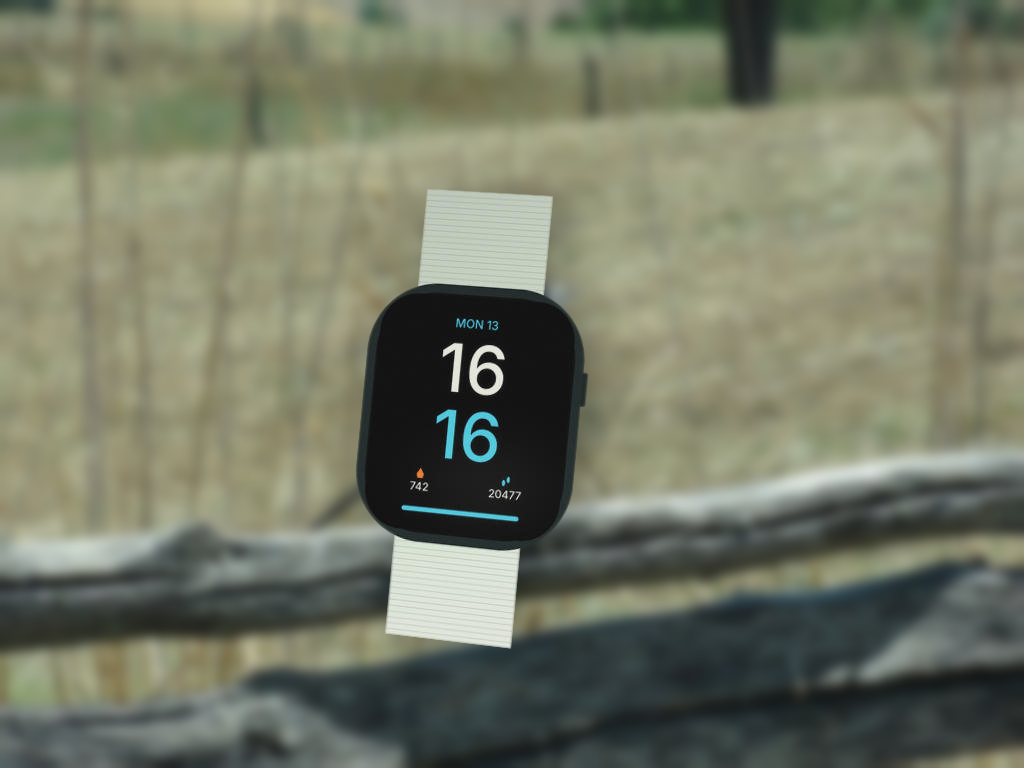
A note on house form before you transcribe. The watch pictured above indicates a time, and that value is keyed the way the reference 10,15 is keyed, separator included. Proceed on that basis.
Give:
16,16
